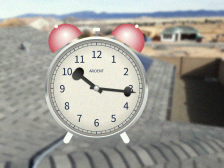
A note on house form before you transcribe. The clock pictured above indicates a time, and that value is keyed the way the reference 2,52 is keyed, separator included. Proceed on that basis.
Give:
10,16
